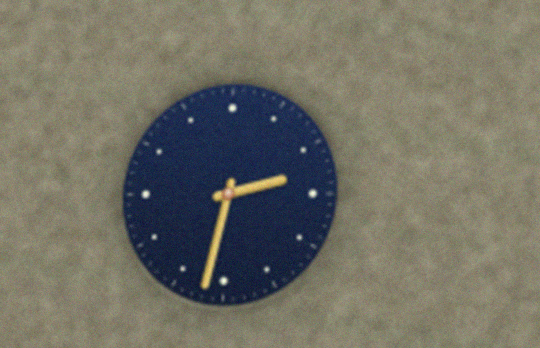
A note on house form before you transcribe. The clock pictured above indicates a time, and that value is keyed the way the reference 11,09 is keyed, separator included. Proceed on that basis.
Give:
2,32
